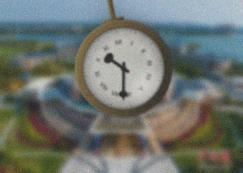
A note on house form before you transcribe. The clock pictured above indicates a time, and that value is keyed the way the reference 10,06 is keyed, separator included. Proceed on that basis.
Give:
10,32
